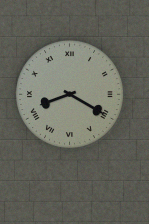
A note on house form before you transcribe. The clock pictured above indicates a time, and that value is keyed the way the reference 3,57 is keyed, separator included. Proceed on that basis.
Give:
8,20
